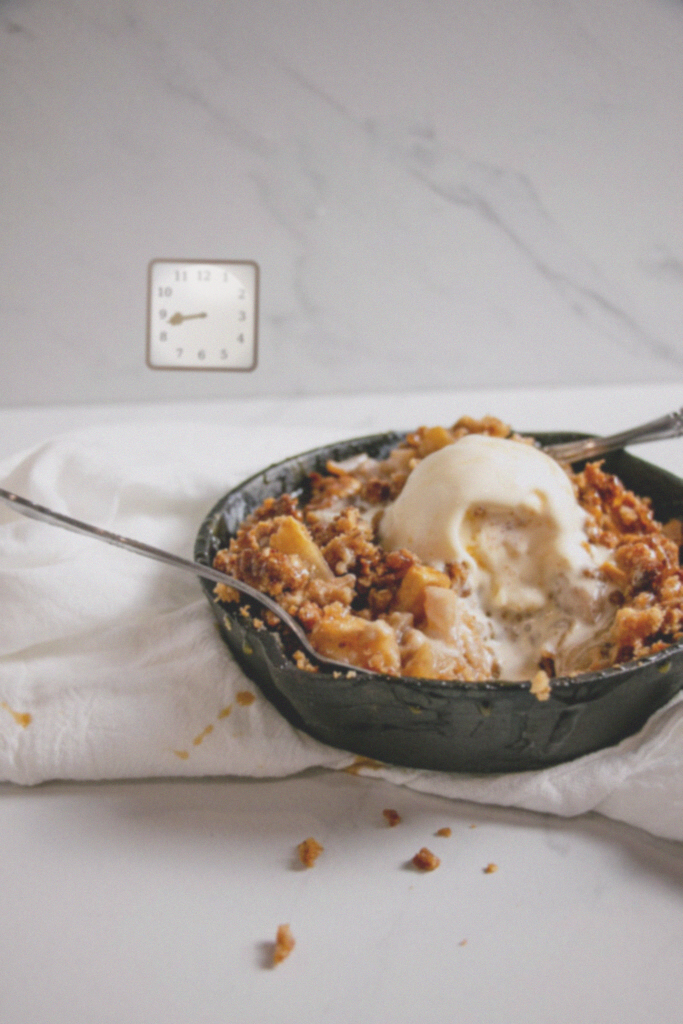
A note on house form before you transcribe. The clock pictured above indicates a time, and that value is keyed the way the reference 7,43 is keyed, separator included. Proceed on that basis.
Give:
8,43
